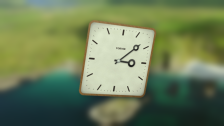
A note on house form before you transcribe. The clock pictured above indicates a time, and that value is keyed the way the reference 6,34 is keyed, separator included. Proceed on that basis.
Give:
3,08
